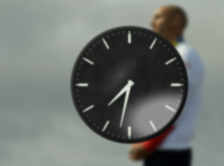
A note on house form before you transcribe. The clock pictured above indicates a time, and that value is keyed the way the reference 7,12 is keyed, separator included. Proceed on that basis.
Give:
7,32
